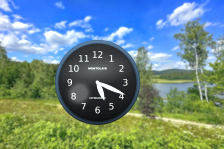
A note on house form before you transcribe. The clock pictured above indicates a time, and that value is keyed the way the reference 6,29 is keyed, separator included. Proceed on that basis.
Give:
5,19
